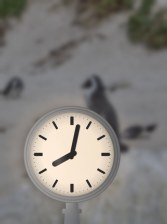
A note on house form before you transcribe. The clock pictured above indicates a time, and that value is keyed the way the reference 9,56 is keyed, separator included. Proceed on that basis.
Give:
8,02
